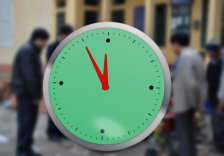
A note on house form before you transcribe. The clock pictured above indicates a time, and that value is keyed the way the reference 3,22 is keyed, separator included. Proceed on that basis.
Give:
11,55
